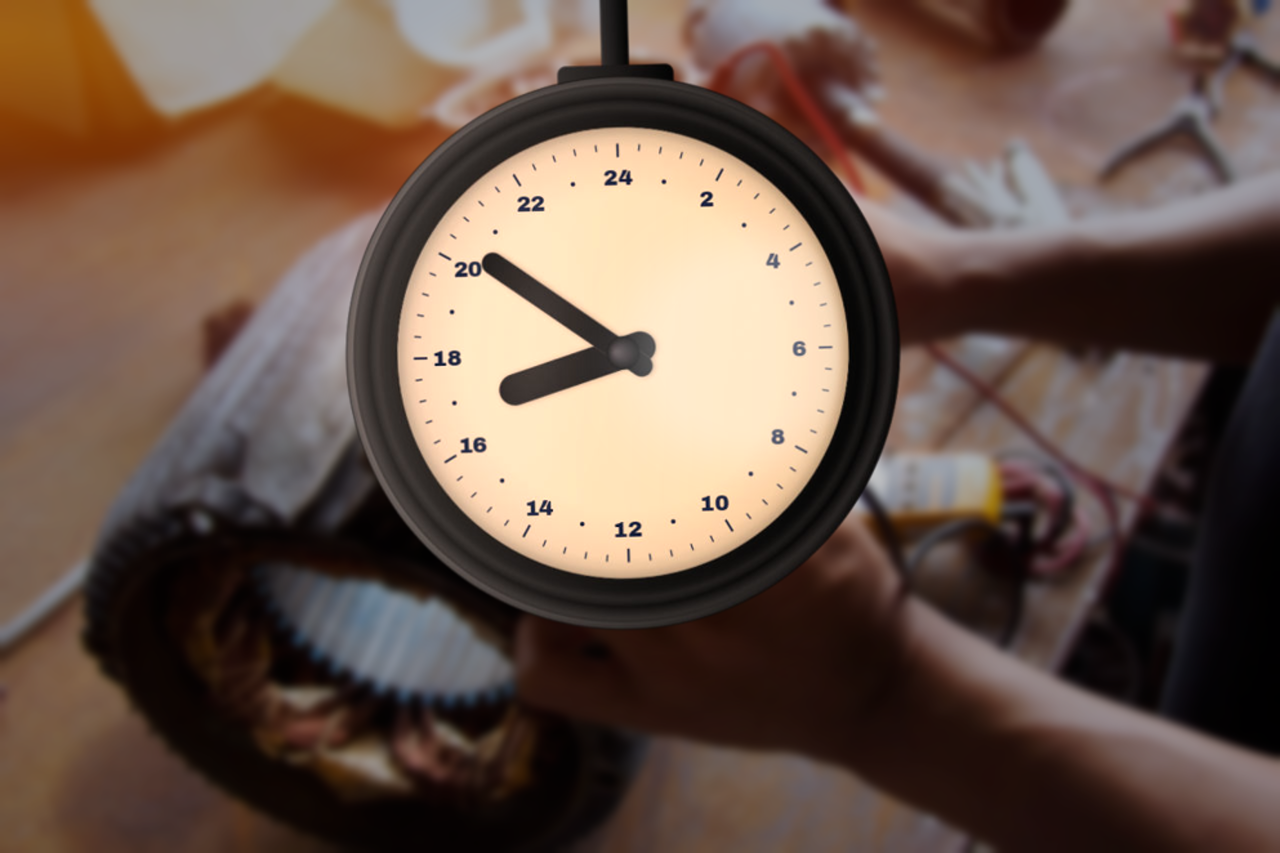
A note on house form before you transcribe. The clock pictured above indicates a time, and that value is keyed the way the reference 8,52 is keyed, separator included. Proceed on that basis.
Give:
16,51
